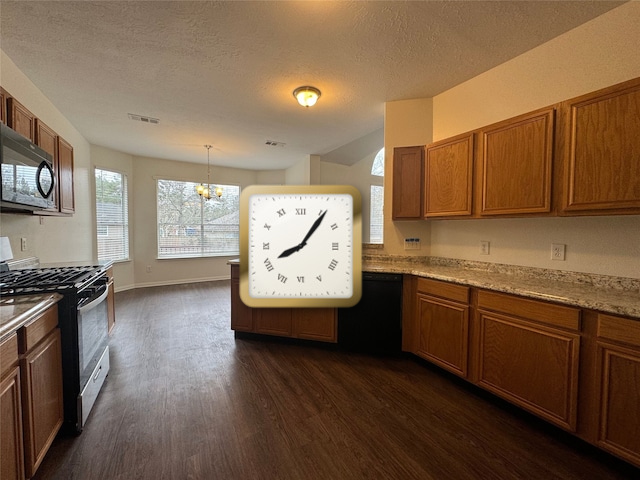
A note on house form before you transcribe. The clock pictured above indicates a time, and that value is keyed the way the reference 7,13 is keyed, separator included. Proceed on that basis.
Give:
8,06
